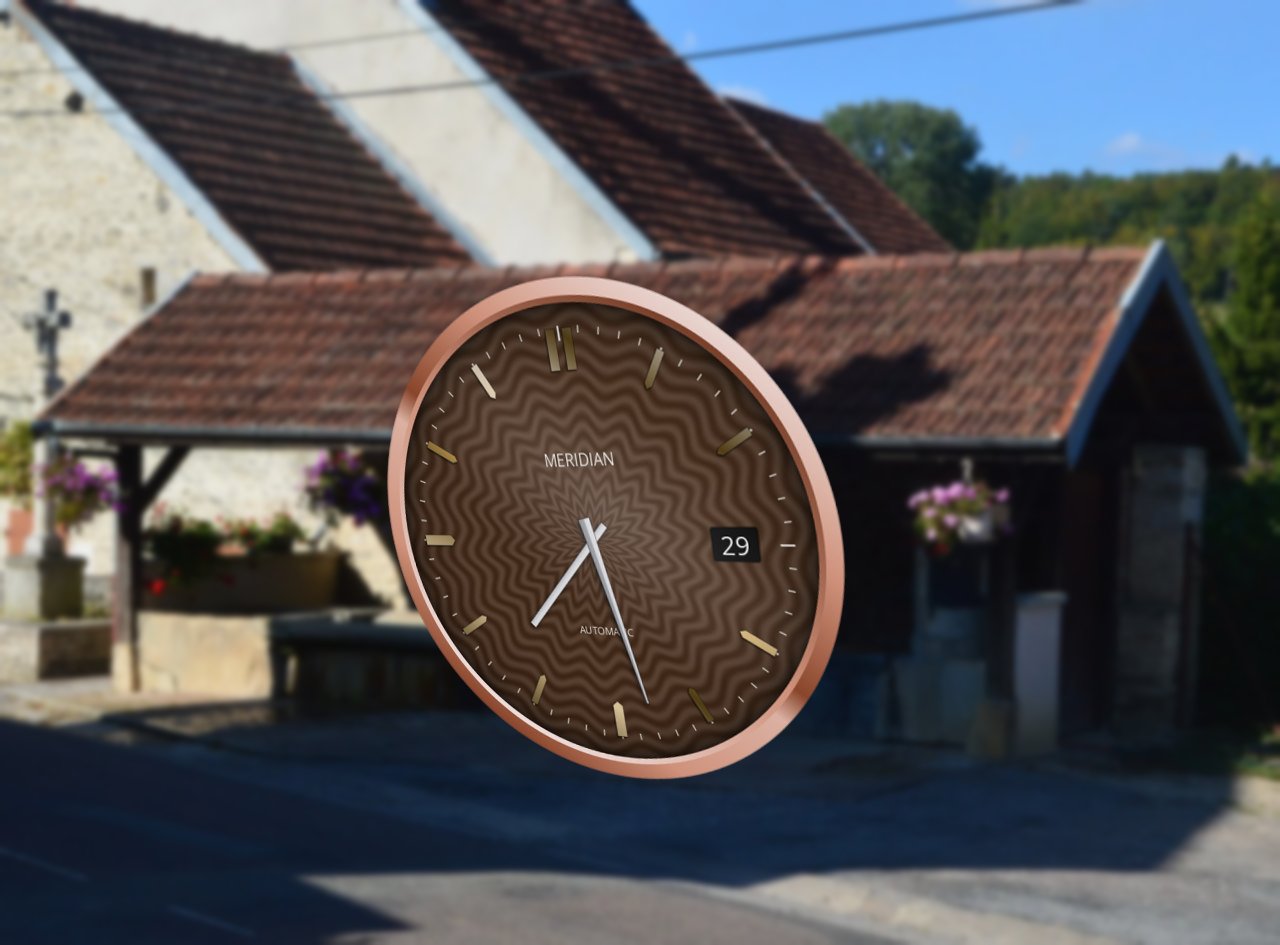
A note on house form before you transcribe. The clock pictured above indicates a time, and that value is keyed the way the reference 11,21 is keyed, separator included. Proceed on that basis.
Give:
7,28
